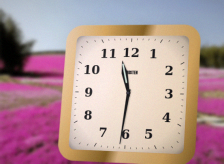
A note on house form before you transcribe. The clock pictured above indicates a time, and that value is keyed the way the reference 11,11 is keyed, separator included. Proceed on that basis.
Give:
11,31
